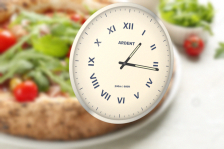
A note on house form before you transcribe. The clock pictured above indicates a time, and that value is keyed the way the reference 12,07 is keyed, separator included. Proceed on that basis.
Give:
1,16
